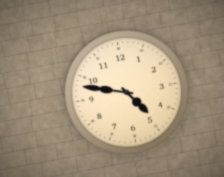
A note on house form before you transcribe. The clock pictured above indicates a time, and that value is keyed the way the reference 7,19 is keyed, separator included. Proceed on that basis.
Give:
4,48
